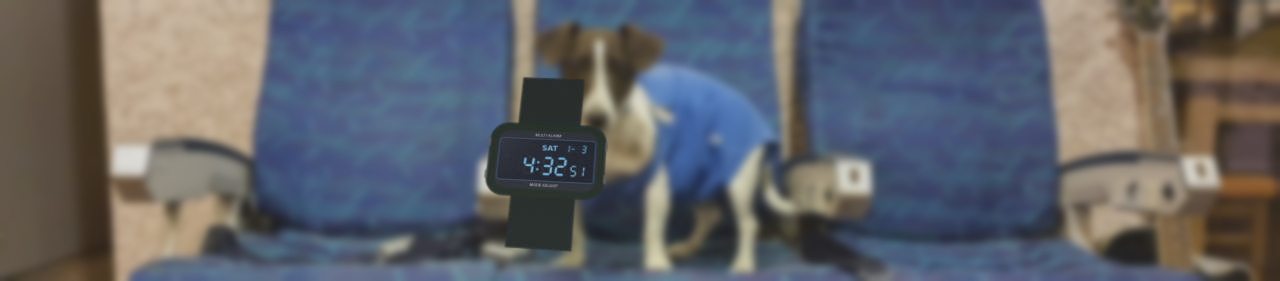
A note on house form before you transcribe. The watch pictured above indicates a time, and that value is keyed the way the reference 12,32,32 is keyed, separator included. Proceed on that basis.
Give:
4,32,51
